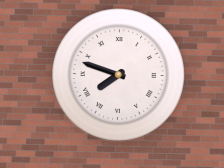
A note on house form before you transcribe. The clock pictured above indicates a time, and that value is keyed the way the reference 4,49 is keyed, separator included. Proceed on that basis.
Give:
7,48
